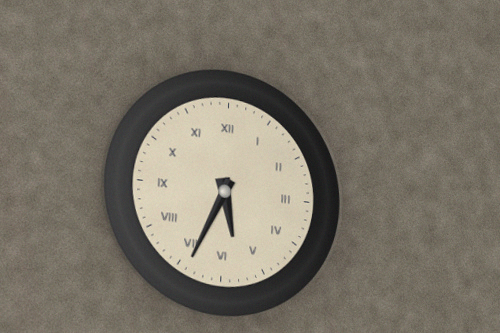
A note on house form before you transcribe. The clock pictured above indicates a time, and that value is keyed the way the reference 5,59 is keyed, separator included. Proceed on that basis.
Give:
5,34
